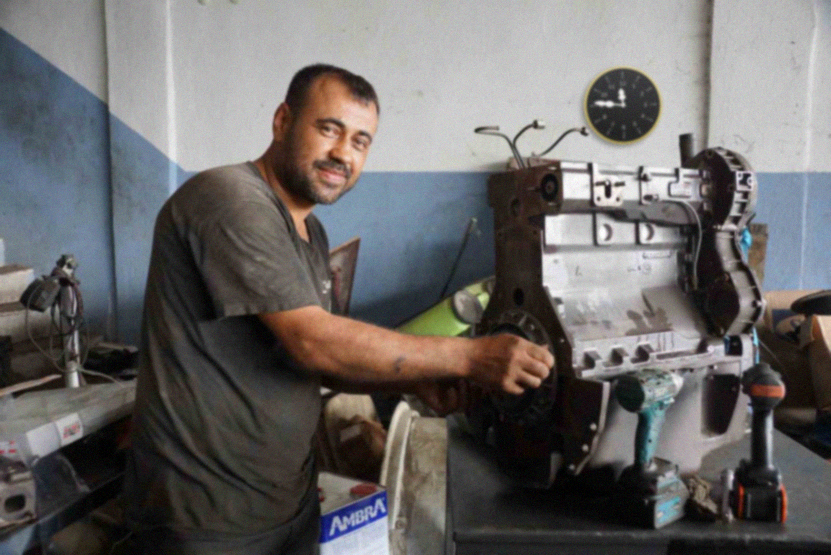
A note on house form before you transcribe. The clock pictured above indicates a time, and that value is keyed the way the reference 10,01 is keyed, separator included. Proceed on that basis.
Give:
11,46
